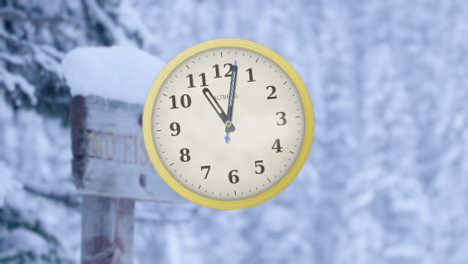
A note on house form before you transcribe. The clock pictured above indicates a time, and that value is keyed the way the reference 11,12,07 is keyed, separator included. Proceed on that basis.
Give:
11,02,02
